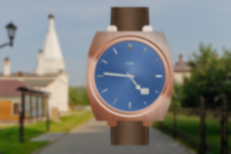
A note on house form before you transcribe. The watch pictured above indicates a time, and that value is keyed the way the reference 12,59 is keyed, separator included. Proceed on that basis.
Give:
4,46
